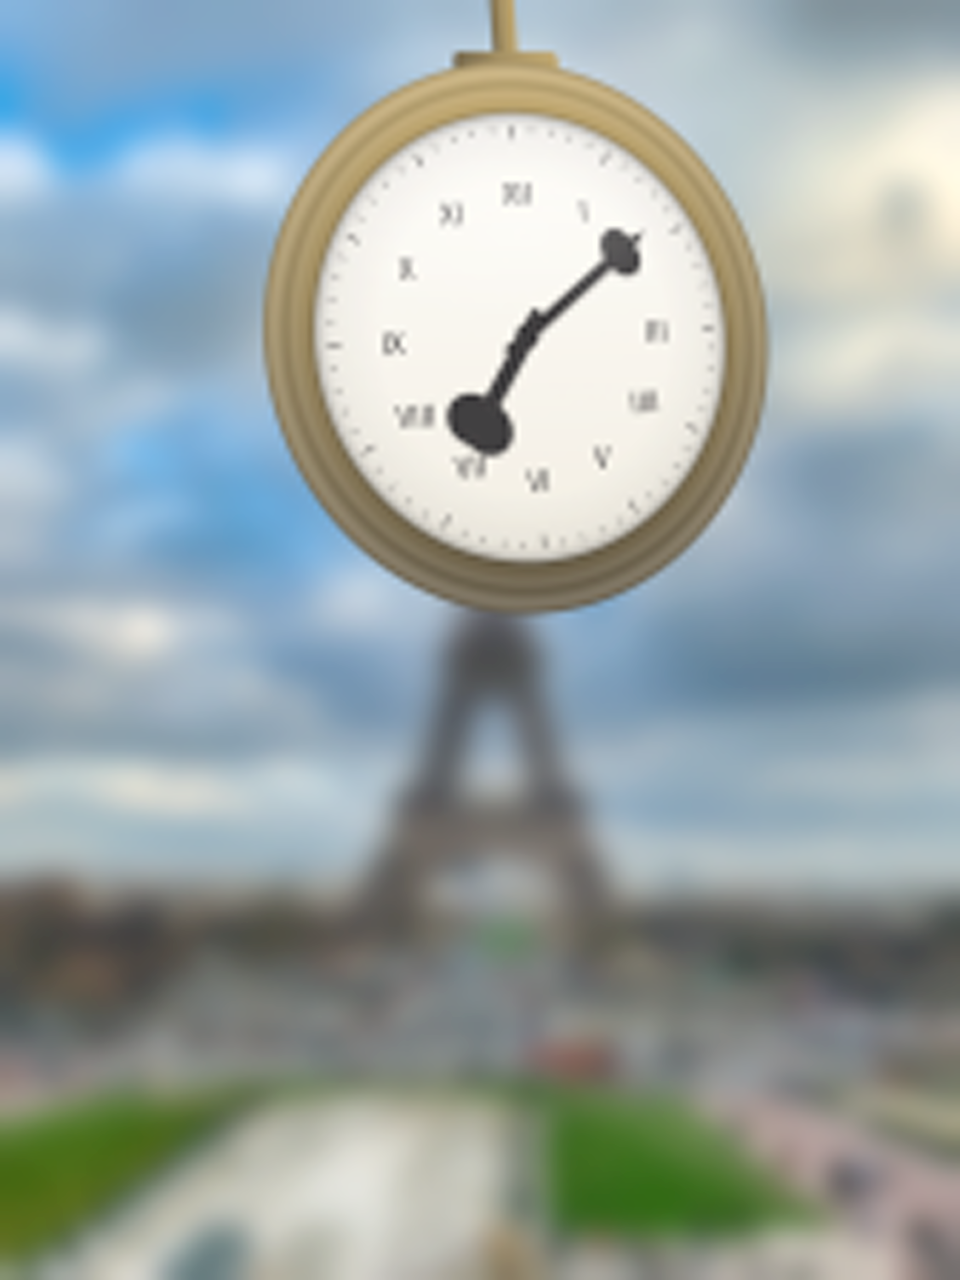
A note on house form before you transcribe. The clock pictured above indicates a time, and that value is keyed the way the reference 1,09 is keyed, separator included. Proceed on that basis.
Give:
7,09
